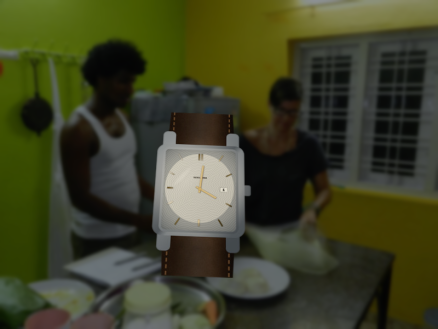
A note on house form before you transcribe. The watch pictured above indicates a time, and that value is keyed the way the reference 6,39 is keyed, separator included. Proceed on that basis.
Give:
4,01
